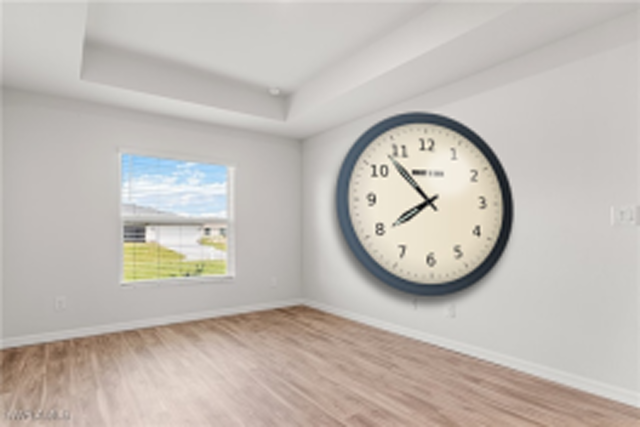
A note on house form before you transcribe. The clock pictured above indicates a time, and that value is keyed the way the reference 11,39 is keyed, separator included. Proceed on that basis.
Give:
7,53
